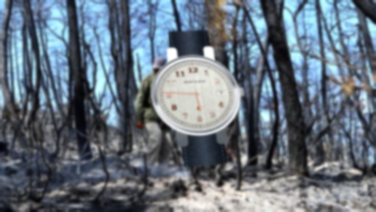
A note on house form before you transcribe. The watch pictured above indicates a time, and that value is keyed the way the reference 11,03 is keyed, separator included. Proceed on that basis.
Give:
5,46
